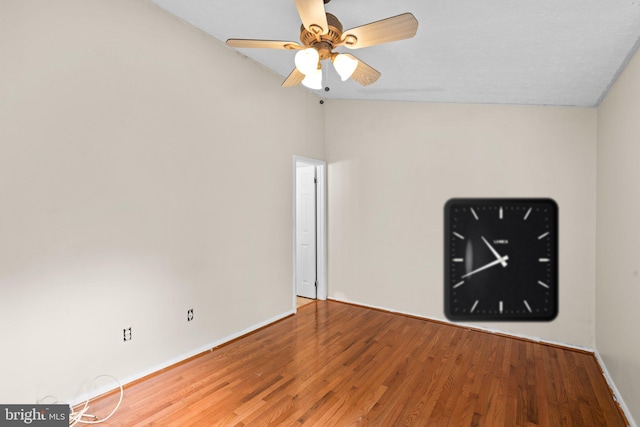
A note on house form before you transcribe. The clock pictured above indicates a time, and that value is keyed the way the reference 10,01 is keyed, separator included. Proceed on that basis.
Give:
10,41
